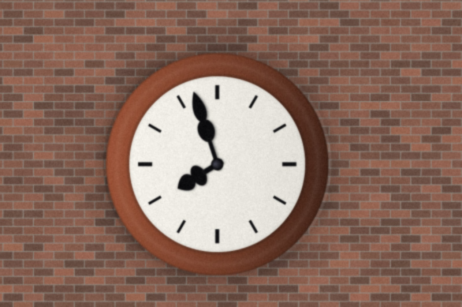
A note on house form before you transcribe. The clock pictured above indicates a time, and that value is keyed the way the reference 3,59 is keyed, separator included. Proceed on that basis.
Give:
7,57
